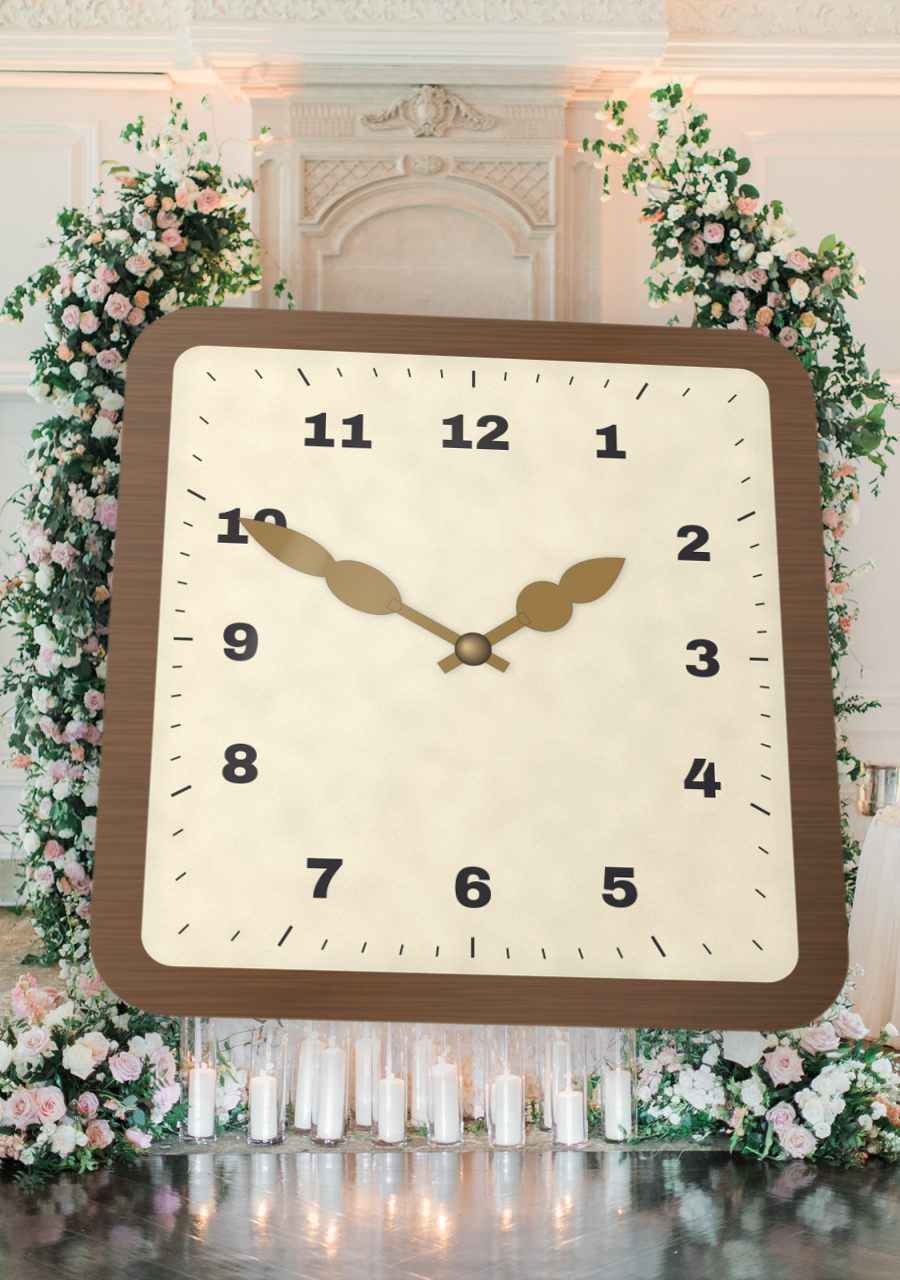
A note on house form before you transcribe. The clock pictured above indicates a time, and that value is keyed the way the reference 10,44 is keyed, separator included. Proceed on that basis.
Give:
1,50
